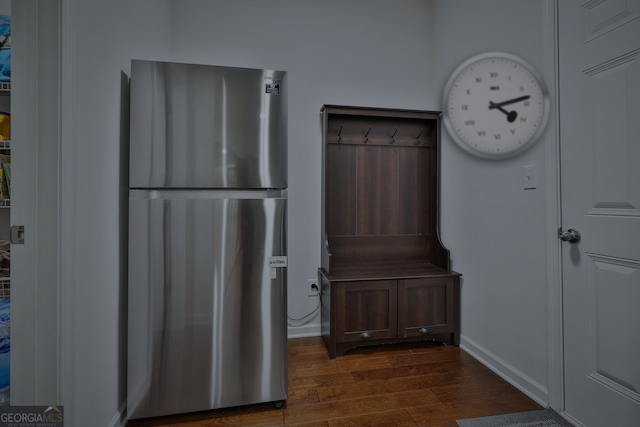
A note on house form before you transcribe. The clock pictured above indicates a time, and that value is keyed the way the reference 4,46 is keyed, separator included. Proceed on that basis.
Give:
4,13
